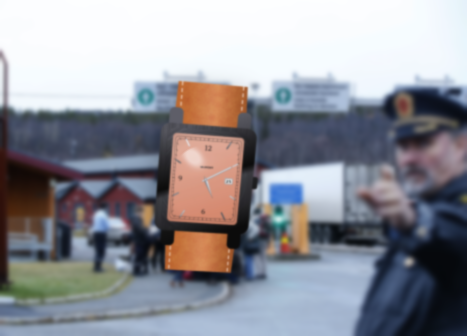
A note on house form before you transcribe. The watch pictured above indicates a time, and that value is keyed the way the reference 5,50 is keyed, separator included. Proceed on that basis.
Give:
5,10
